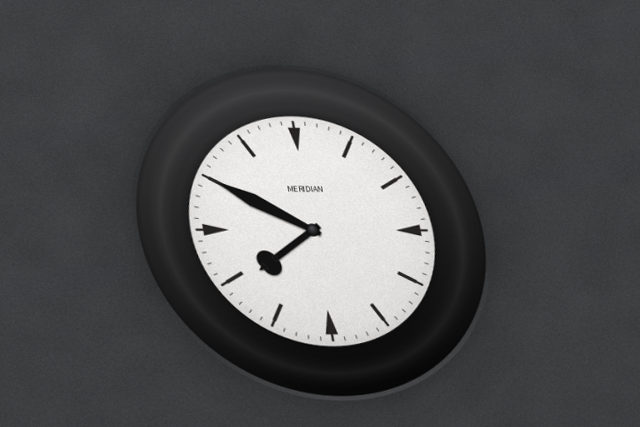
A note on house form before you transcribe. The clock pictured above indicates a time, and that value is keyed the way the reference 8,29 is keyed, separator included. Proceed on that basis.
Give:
7,50
